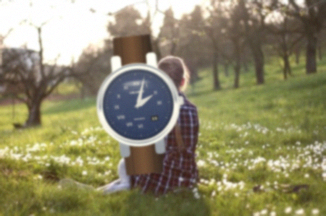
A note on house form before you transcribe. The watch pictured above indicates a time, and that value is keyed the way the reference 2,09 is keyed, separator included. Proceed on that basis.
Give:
2,03
